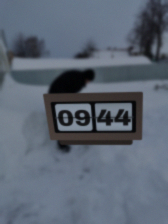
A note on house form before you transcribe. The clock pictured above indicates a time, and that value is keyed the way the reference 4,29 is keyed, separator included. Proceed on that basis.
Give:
9,44
